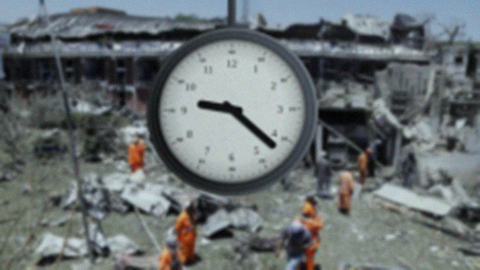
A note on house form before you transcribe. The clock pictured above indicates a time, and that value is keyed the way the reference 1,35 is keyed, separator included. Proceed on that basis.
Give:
9,22
